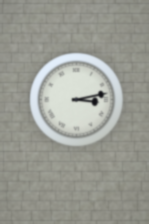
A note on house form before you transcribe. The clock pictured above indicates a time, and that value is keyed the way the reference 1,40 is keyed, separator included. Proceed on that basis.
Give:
3,13
